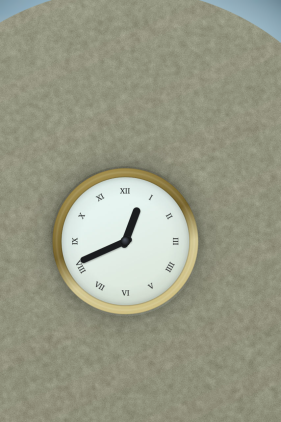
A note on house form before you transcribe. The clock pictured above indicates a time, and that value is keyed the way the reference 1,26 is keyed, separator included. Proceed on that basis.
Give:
12,41
